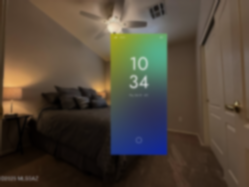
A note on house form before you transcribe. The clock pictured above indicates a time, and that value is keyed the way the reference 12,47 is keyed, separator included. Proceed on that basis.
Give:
10,34
